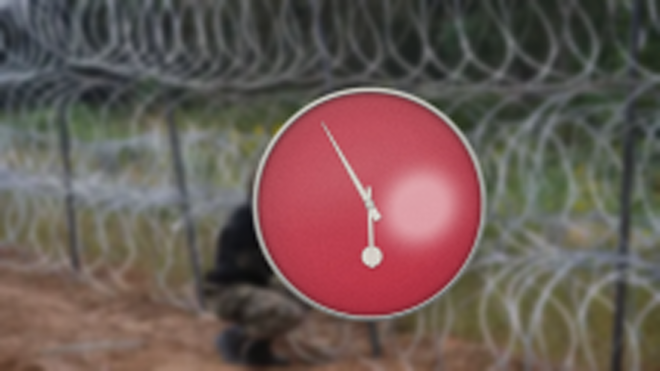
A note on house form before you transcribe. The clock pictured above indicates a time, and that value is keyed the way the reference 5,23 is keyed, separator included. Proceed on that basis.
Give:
5,55
